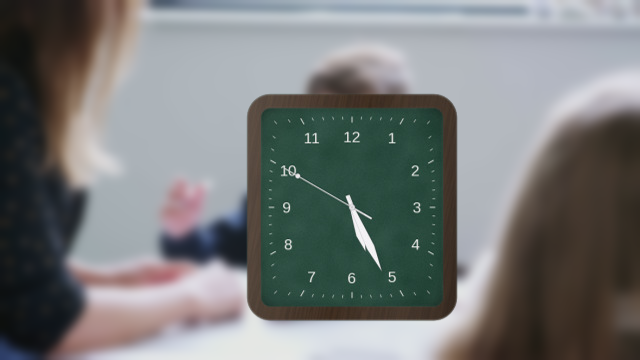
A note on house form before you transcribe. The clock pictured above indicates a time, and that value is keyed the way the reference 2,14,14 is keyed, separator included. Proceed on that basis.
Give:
5,25,50
